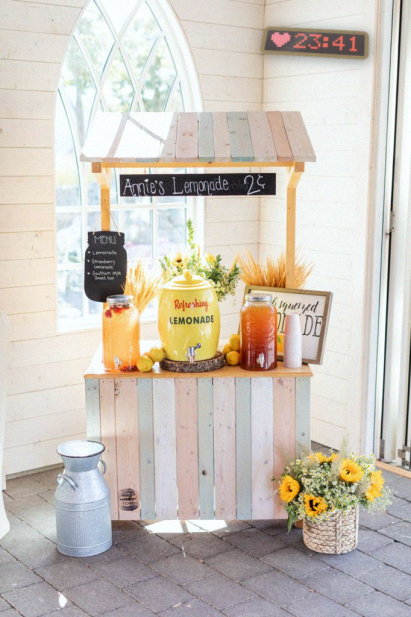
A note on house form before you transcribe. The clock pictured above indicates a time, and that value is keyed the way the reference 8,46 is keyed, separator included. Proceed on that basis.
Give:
23,41
